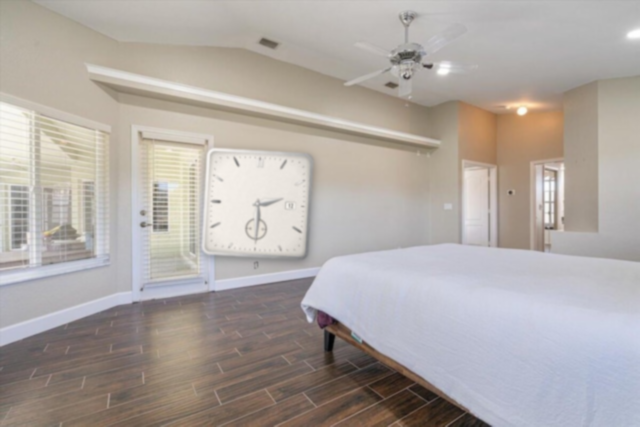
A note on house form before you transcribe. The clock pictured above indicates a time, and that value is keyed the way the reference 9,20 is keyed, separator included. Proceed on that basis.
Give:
2,30
